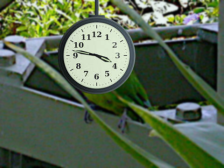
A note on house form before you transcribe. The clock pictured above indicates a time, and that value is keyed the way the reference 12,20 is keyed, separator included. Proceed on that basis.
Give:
3,47
